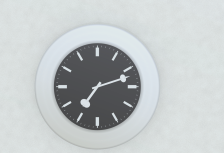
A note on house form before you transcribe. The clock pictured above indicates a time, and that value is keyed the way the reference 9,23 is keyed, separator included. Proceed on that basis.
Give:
7,12
